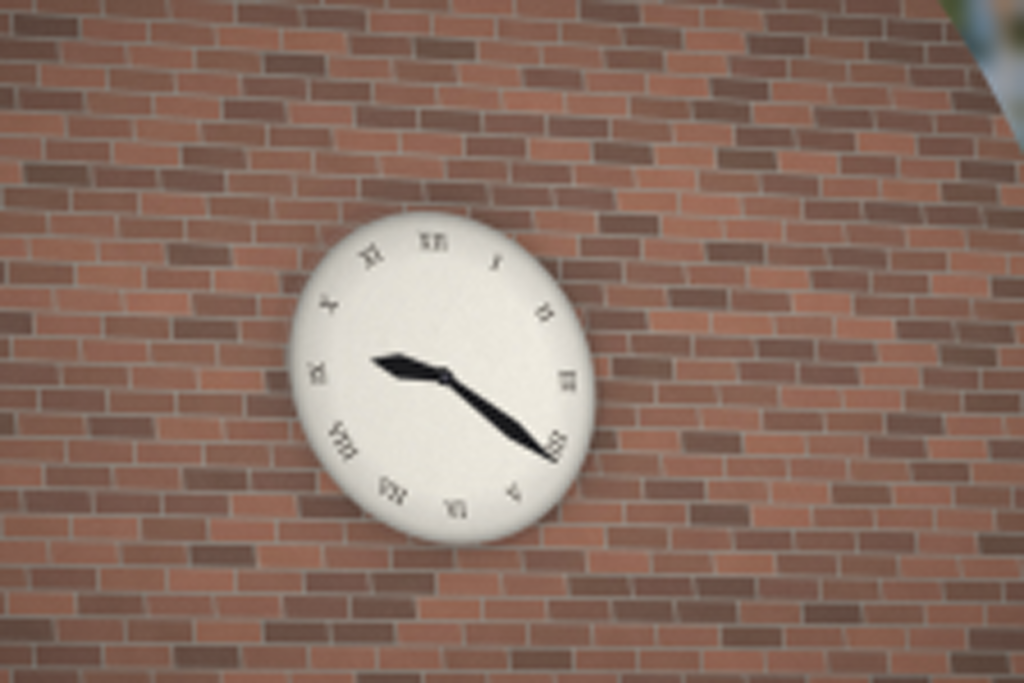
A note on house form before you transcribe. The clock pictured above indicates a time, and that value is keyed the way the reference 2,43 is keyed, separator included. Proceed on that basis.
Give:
9,21
